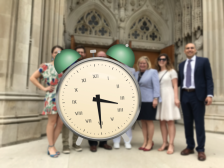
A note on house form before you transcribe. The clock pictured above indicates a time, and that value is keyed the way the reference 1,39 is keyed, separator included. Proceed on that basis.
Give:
3,30
